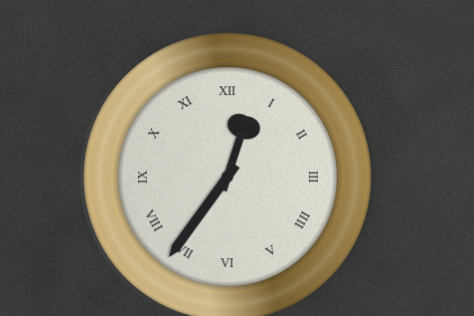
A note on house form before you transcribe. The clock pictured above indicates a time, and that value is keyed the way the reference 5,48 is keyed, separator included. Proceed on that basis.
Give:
12,36
